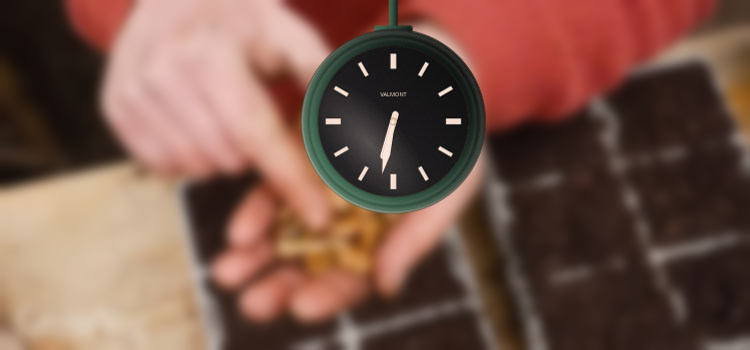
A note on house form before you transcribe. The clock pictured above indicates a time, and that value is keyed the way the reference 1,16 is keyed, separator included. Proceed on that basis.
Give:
6,32
